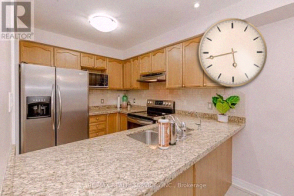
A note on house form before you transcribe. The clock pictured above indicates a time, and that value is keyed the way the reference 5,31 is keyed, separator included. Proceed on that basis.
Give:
5,43
